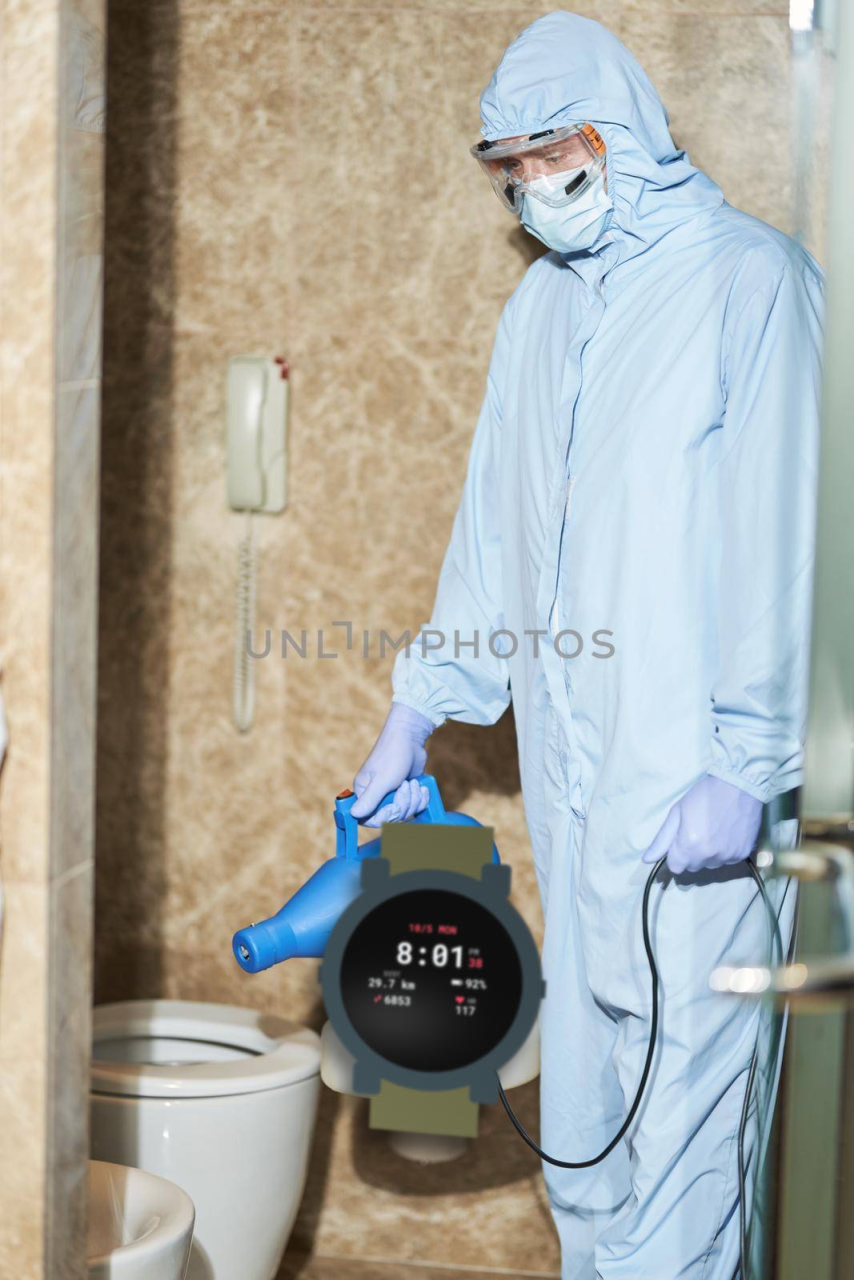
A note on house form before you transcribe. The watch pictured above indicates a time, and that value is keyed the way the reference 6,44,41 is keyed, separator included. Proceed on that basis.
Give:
8,01,38
